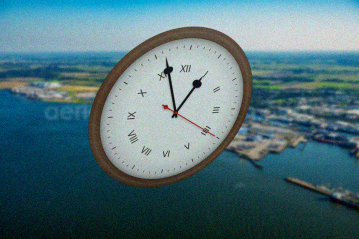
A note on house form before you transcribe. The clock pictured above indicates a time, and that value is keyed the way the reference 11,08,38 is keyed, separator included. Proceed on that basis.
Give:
12,56,20
